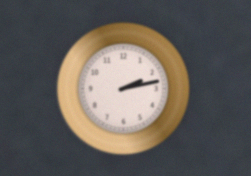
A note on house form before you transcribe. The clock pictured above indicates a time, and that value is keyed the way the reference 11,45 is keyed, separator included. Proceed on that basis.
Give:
2,13
